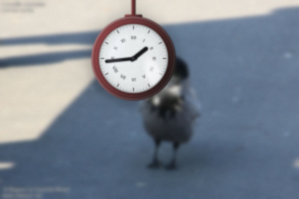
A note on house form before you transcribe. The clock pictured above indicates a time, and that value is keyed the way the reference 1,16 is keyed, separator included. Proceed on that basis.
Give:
1,44
